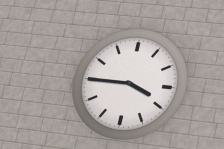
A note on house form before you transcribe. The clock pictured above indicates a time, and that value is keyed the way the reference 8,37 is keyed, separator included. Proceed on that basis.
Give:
3,45
